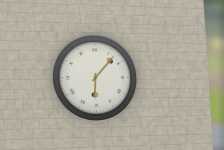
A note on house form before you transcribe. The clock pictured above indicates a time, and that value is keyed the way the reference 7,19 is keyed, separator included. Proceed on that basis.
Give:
6,07
